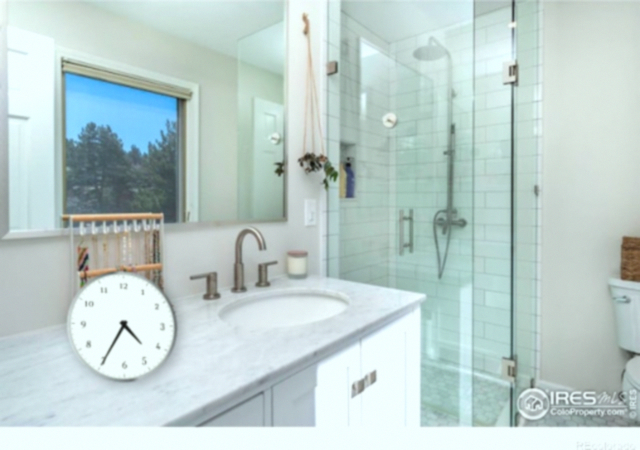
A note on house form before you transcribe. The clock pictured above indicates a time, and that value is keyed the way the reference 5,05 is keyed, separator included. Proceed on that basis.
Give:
4,35
